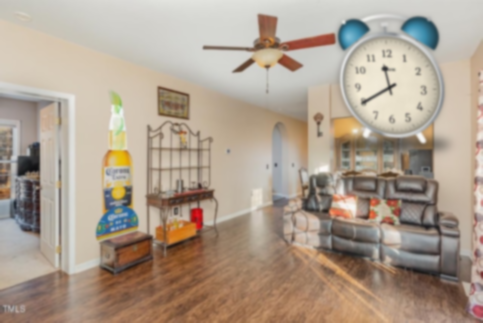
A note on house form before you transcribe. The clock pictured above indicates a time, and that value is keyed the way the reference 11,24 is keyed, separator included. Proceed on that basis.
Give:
11,40
